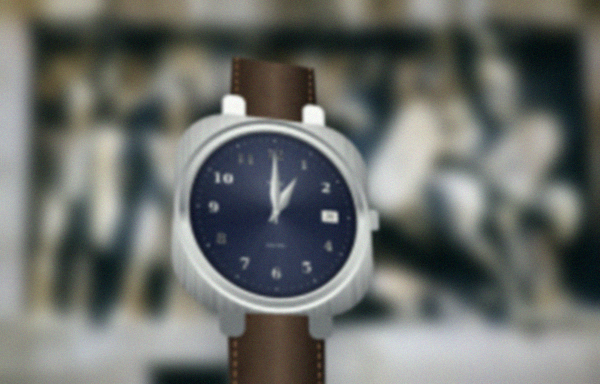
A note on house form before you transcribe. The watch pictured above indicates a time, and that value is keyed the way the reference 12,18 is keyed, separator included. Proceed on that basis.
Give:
1,00
